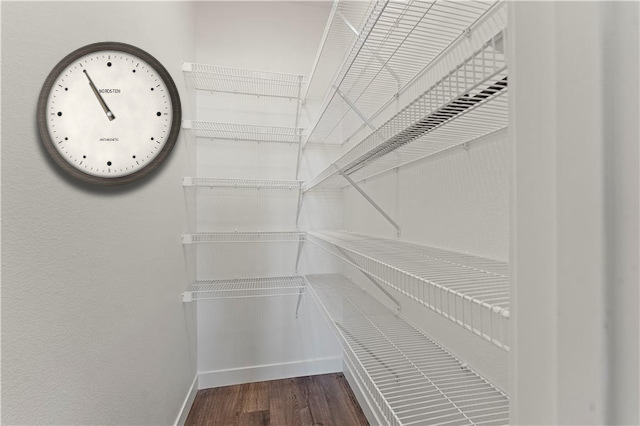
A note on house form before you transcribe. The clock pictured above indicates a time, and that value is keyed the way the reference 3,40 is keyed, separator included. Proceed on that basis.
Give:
10,55
